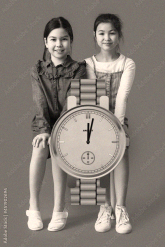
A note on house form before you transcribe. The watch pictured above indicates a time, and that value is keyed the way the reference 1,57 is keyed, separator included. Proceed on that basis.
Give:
12,02
